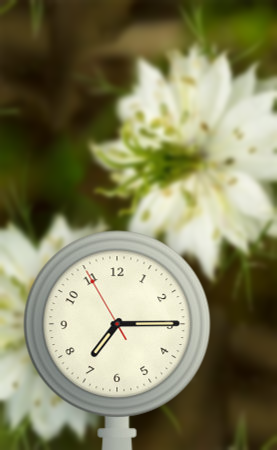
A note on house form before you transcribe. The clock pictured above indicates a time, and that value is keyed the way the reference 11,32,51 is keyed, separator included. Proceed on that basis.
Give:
7,14,55
